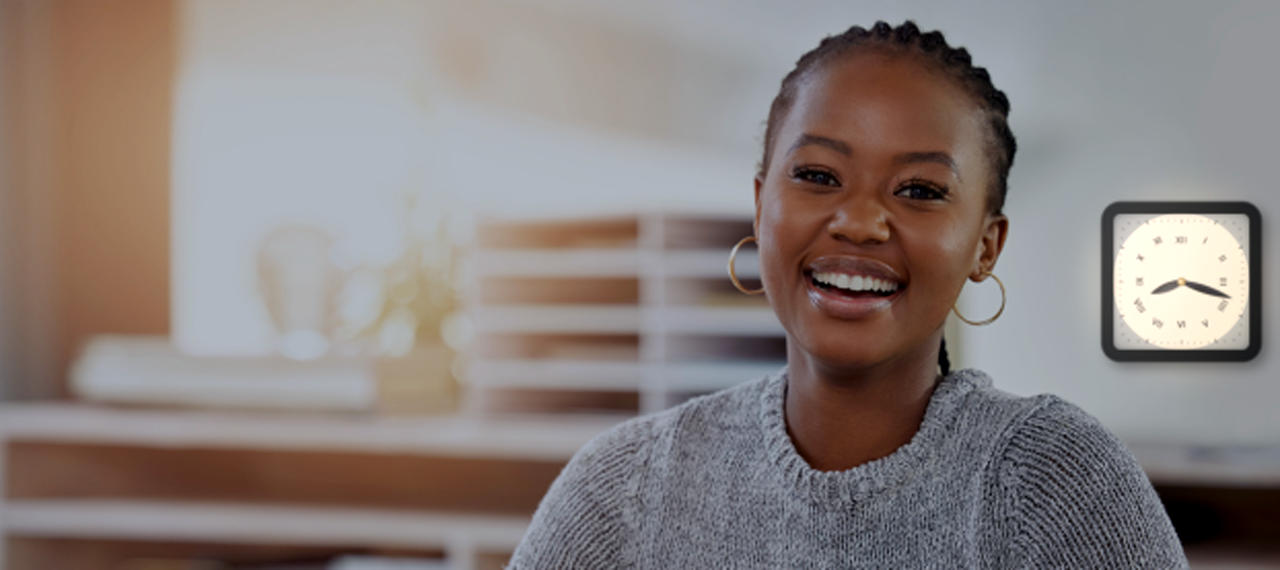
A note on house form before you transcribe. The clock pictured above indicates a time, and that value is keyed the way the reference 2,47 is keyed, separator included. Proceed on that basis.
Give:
8,18
